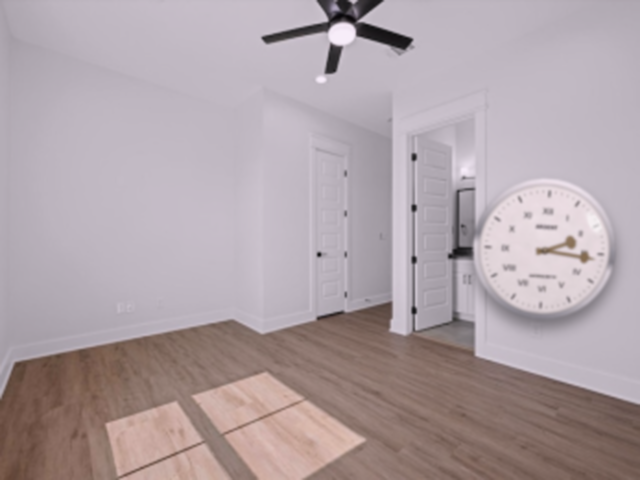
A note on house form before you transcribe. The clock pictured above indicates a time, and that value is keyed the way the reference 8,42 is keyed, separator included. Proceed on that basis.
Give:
2,16
